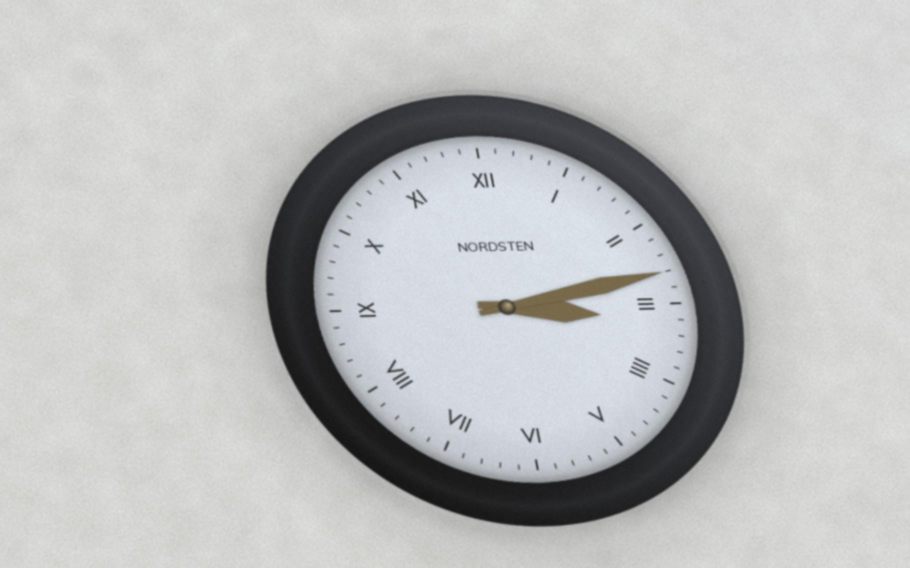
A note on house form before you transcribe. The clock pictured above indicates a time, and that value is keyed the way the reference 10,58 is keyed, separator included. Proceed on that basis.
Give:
3,13
